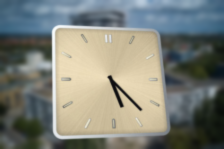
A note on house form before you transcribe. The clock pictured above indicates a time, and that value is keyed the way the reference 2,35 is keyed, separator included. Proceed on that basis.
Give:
5,23
